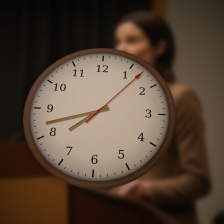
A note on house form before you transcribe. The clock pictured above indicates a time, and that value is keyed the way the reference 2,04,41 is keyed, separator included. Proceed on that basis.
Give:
7,42,07
